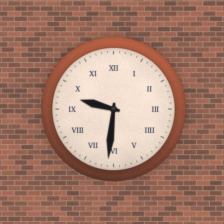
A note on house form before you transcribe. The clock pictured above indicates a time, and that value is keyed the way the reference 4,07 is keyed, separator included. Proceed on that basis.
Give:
9,31
